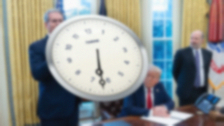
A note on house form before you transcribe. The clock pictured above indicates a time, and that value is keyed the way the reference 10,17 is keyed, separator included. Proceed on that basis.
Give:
6,32
